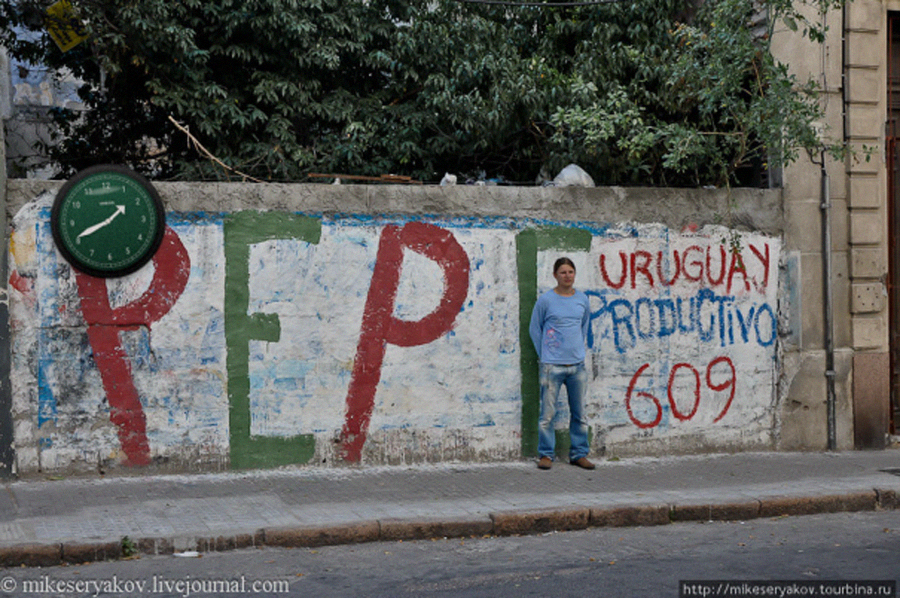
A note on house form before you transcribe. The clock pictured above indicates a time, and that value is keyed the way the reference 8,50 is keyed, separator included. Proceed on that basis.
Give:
1,41
